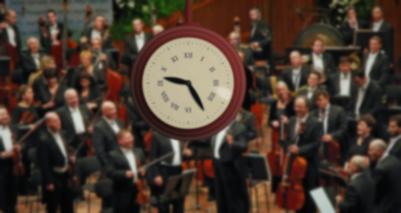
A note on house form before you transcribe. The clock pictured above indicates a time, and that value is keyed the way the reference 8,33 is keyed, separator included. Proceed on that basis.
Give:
9,25
